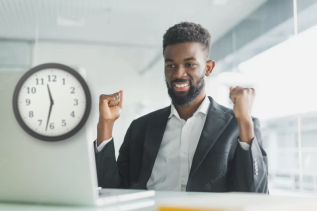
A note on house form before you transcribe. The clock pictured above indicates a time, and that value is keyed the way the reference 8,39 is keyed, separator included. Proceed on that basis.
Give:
11,32
